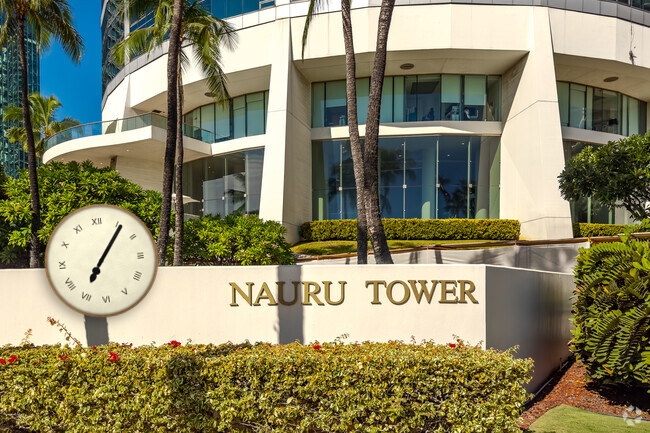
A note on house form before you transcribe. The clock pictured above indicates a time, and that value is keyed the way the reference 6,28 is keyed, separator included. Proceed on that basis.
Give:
7,06
